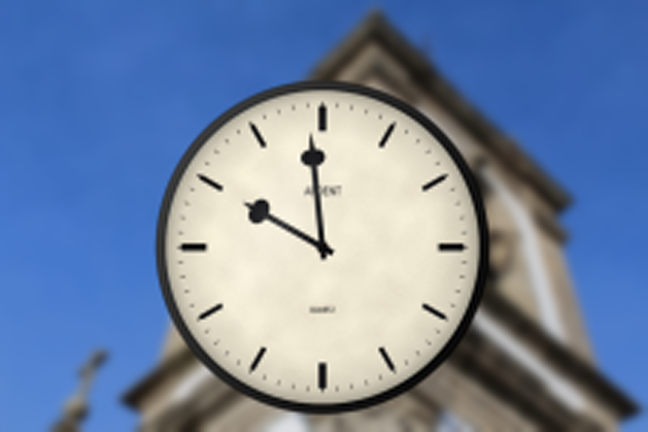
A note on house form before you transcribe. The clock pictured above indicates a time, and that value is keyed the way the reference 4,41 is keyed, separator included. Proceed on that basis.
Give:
9,59
